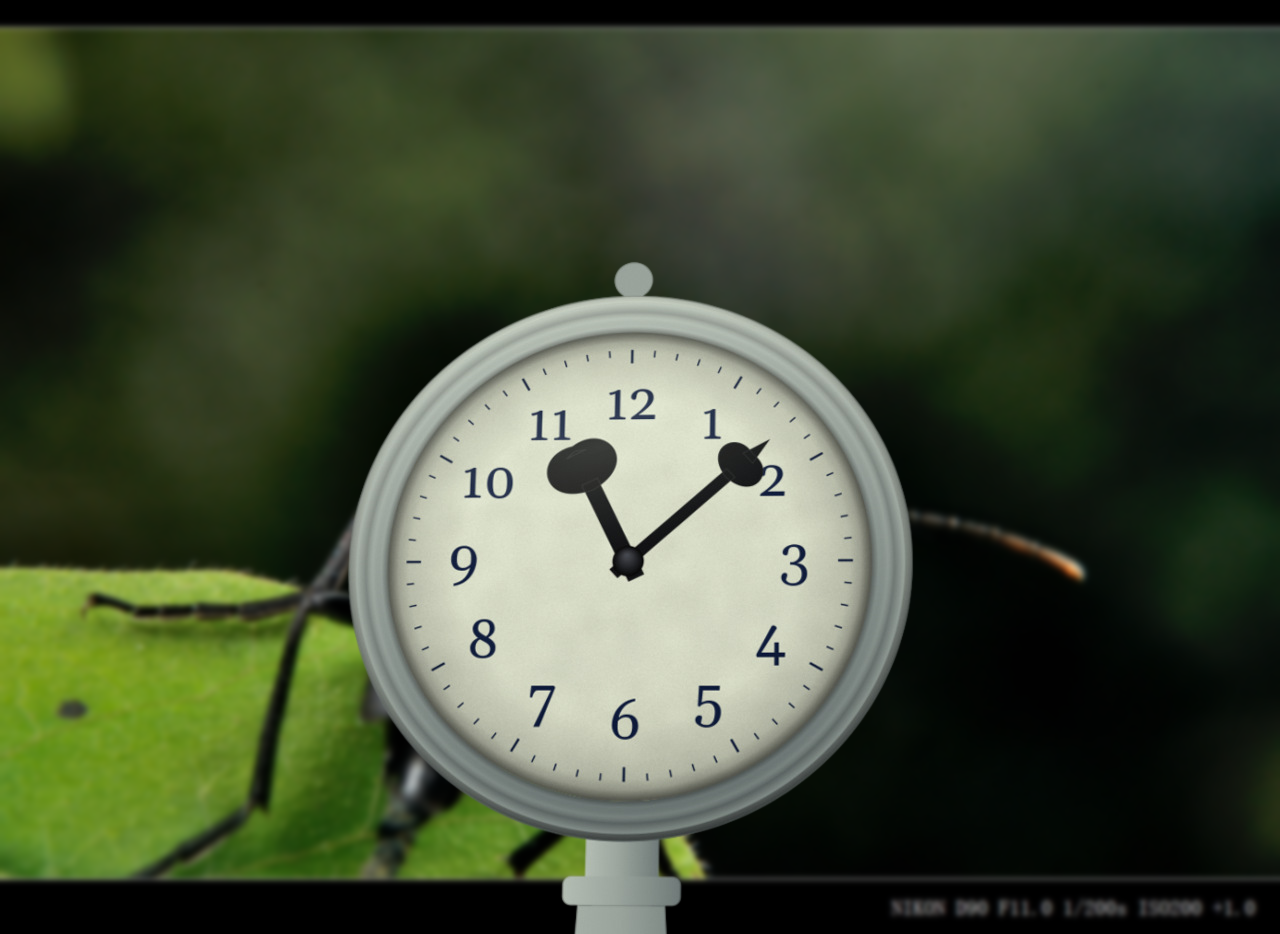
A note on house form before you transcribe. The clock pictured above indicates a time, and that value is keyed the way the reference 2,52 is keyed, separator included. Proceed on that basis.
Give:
11,08
